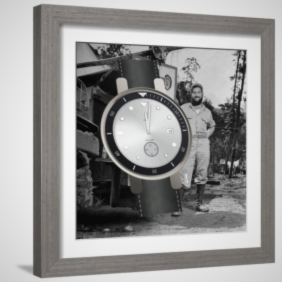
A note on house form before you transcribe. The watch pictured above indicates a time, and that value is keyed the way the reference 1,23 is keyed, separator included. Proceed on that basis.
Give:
12,02
